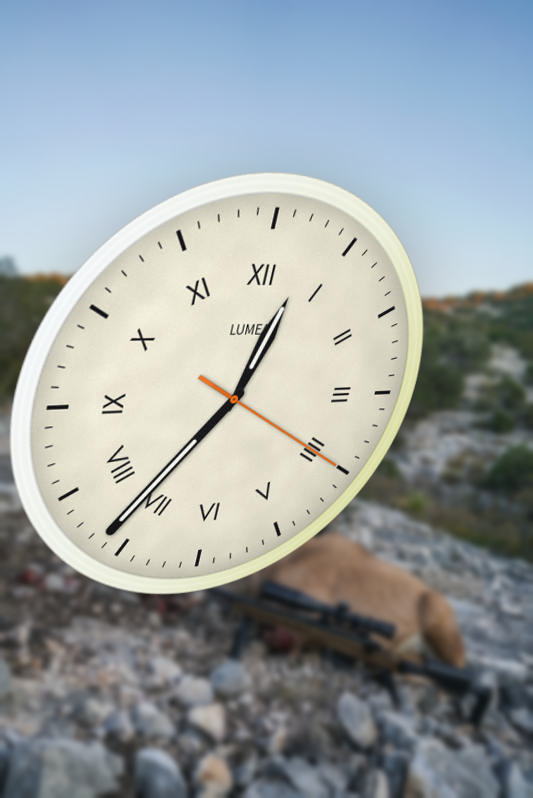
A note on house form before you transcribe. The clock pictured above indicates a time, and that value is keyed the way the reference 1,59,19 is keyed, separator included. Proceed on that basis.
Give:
12,36,20
